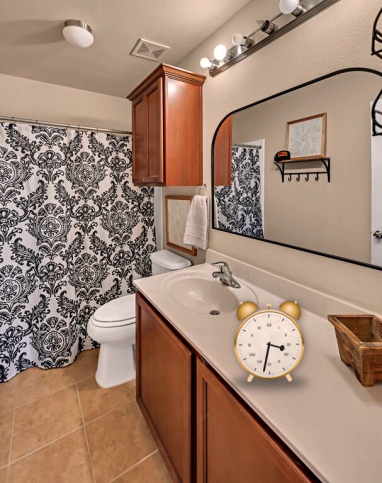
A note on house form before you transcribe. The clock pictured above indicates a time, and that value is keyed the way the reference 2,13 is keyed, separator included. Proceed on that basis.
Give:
3,32
